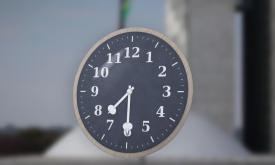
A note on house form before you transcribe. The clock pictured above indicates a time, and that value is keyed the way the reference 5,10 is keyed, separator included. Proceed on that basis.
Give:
7,30
